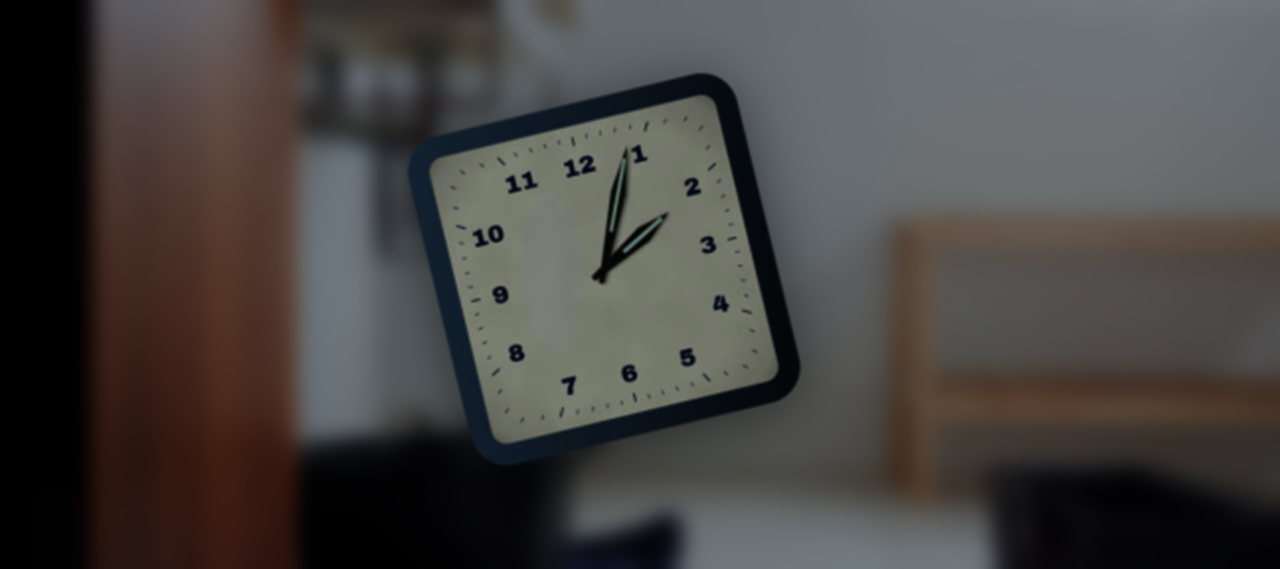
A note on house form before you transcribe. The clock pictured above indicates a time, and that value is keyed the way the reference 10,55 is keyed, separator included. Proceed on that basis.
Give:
2,04
